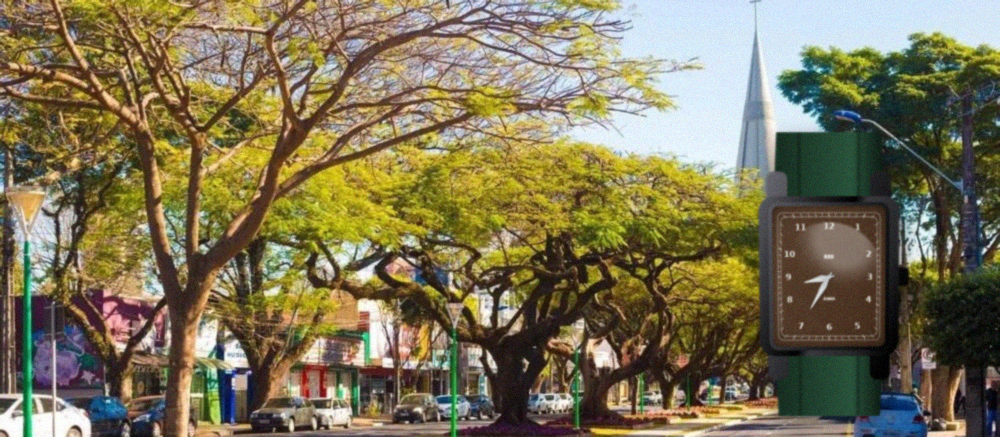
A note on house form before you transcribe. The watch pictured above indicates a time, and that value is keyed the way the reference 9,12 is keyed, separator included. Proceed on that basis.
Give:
8,35
